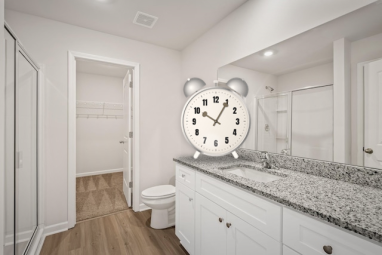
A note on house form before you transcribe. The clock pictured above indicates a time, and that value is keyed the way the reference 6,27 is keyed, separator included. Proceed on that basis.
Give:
10,05
